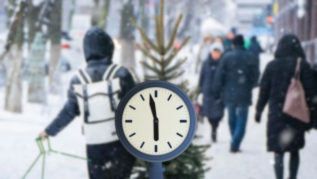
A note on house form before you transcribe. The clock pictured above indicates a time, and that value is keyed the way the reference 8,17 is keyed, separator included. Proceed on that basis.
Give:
5,58
